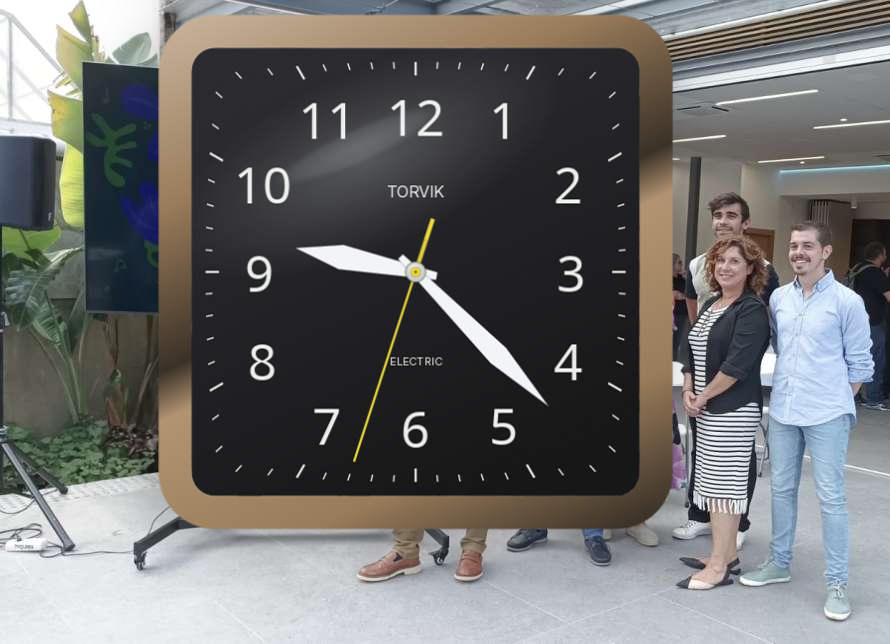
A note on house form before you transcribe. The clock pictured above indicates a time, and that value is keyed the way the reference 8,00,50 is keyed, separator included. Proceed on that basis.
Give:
9,22,33
